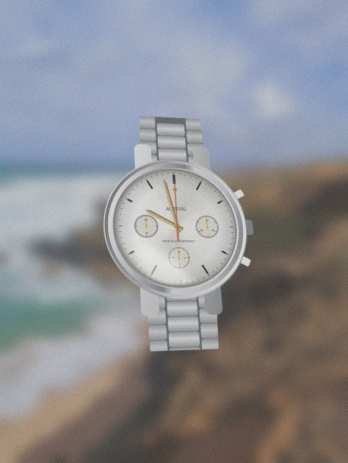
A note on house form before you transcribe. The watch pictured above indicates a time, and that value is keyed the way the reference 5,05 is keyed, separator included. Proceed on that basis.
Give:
9,58
